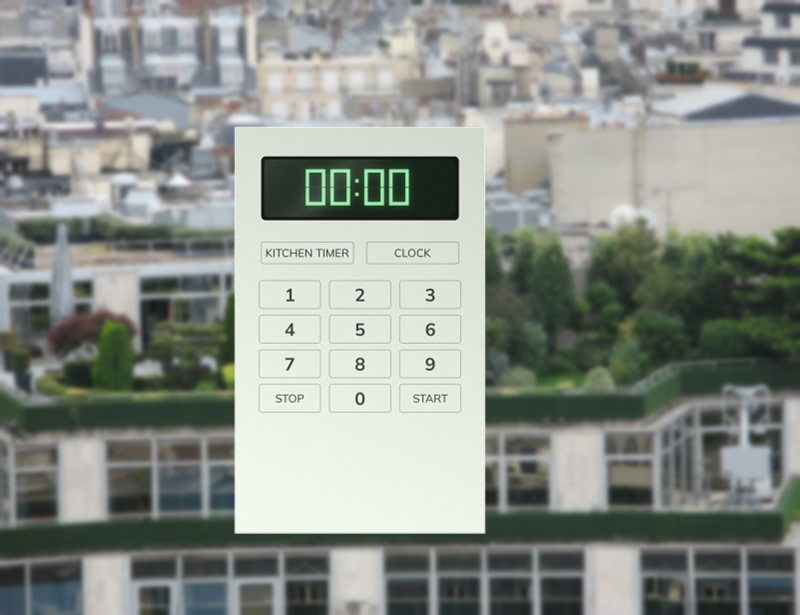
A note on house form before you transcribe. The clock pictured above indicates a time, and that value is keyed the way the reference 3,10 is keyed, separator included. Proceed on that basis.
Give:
0,00
